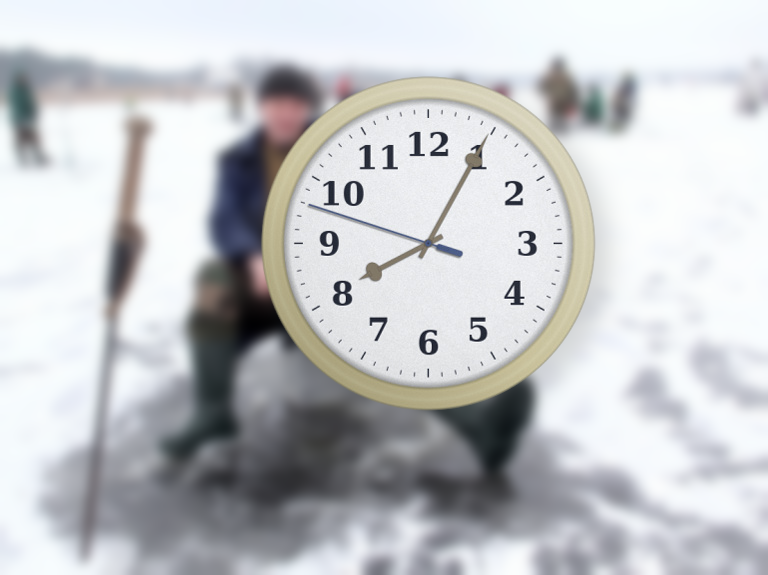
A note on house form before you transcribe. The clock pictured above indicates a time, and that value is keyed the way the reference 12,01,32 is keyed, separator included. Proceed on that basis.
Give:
8,04,48
